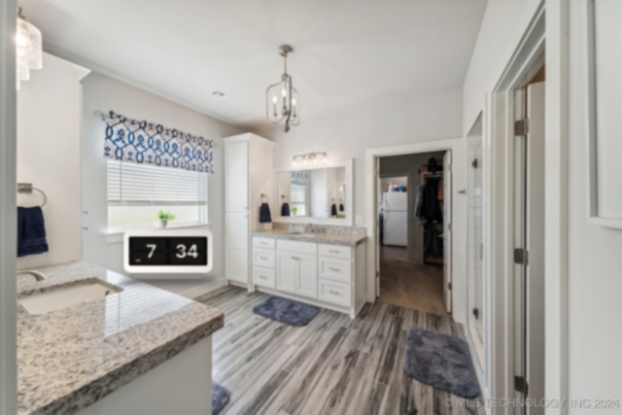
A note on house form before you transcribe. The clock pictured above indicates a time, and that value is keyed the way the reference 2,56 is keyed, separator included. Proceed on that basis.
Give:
7,34
